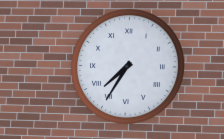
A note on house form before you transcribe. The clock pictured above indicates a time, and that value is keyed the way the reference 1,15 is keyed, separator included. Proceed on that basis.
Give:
7,35
